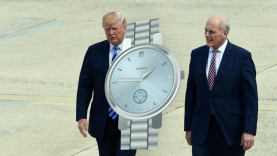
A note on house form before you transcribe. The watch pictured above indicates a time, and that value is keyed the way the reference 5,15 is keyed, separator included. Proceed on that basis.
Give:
1,46
